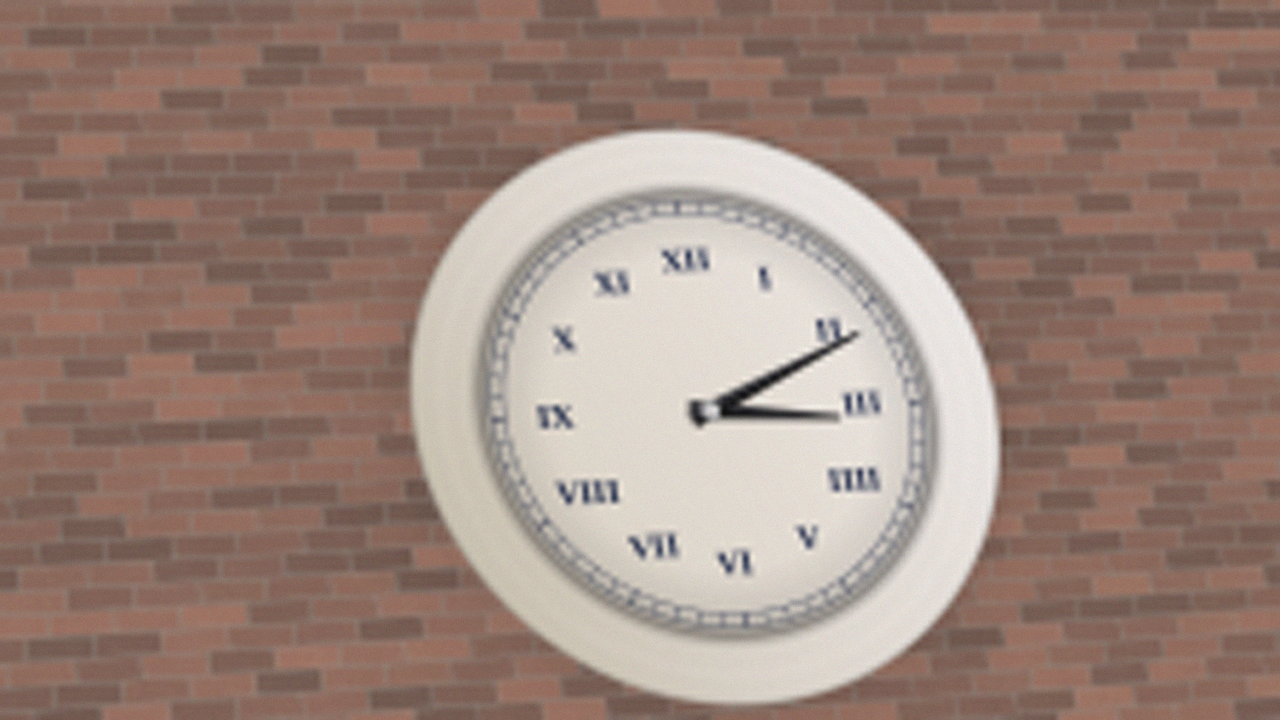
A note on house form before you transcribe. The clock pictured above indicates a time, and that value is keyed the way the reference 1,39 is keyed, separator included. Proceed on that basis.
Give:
3,11
